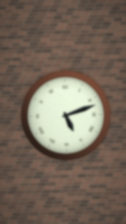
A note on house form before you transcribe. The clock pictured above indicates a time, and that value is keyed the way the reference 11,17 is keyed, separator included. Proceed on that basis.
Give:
5,12
